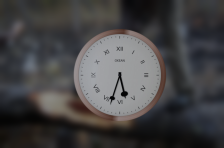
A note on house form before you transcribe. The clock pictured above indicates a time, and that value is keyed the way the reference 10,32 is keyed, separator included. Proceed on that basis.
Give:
5,33
